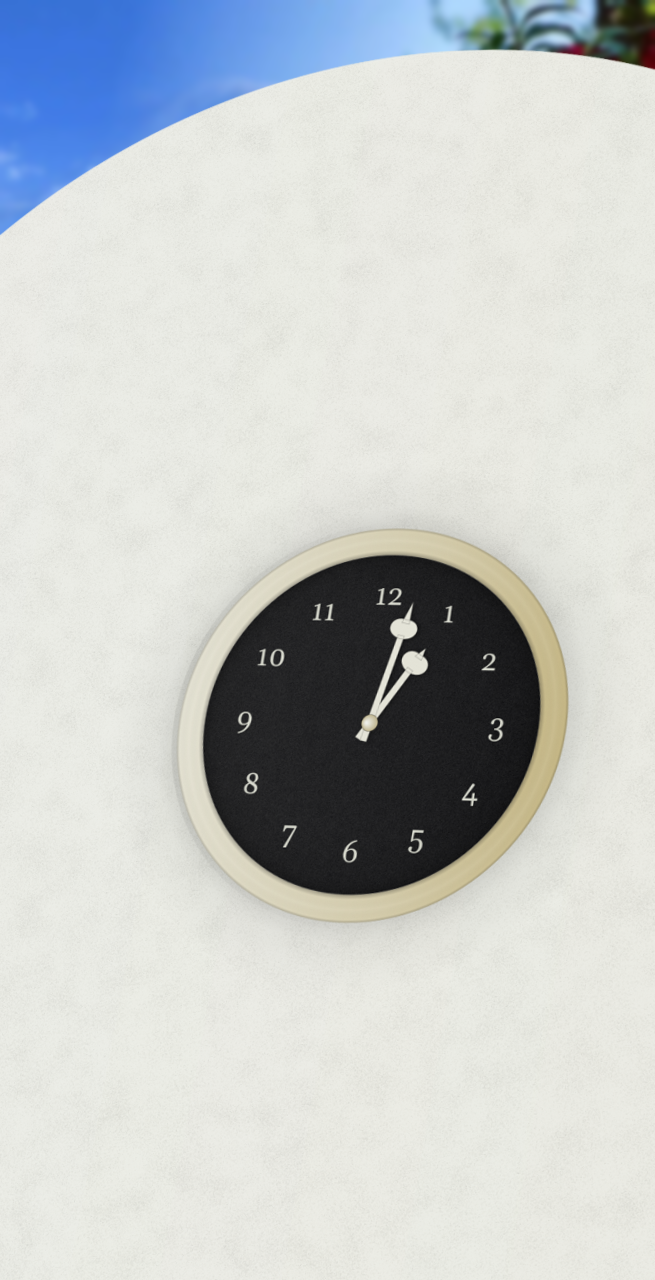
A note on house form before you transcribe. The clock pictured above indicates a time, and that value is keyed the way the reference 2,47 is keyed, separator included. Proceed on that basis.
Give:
1,02
